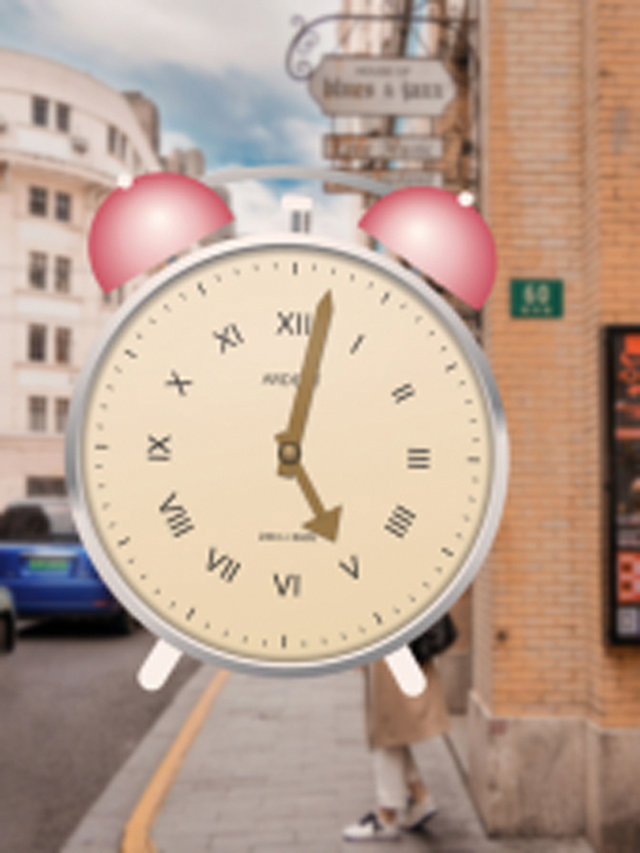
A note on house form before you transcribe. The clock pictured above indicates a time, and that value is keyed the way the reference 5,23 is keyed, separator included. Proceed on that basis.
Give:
5,02
